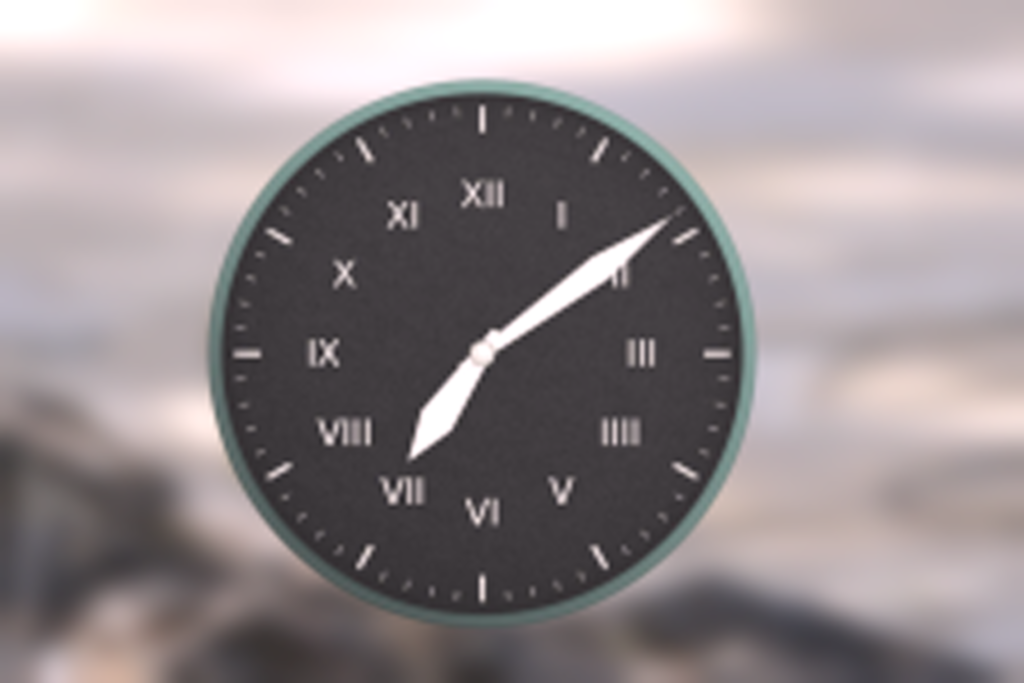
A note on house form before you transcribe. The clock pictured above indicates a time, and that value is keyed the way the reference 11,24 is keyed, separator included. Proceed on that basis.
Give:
7,09
